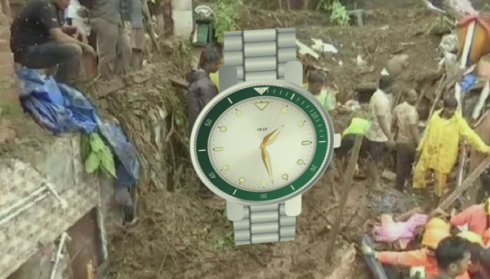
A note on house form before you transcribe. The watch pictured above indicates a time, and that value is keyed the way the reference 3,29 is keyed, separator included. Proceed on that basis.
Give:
1,28
